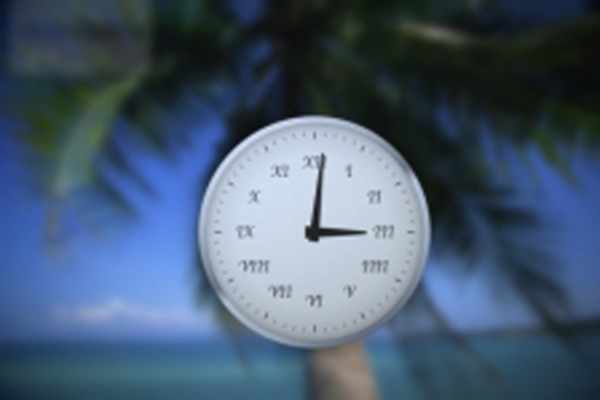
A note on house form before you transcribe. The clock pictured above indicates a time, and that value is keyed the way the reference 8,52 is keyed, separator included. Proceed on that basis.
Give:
3,01
